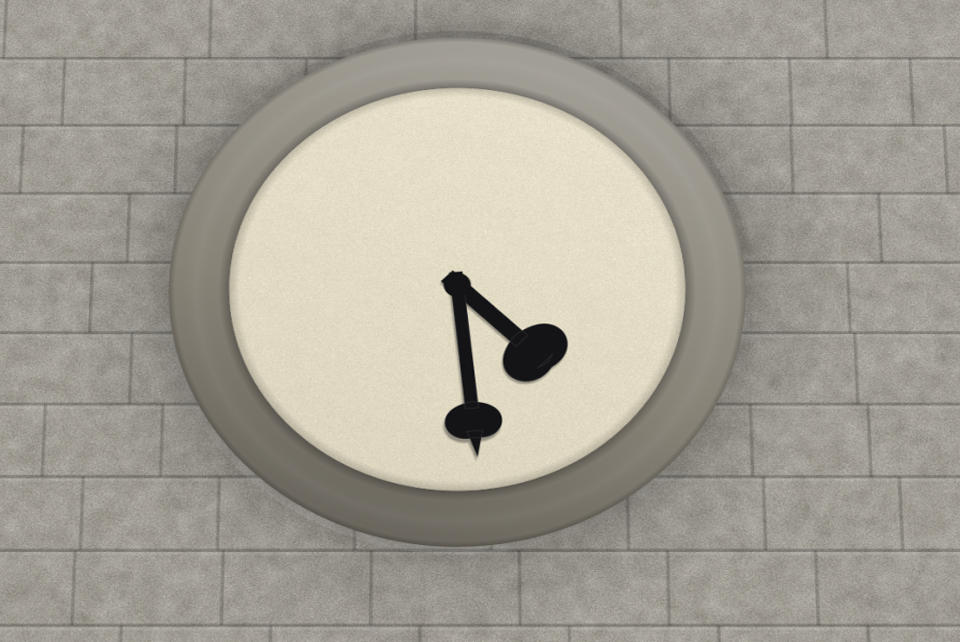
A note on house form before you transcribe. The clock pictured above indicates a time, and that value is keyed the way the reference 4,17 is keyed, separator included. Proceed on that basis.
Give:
4,29
